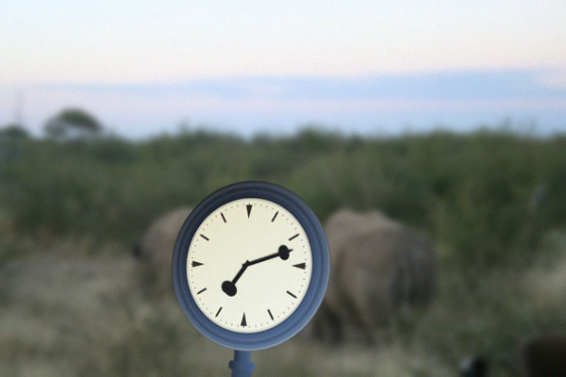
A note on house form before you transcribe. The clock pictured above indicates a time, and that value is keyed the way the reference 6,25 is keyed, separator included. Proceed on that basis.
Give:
7,12
